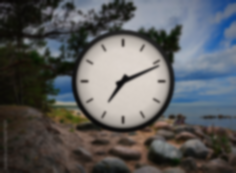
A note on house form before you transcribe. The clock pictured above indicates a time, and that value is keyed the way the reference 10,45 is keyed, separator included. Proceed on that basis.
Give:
7,11
